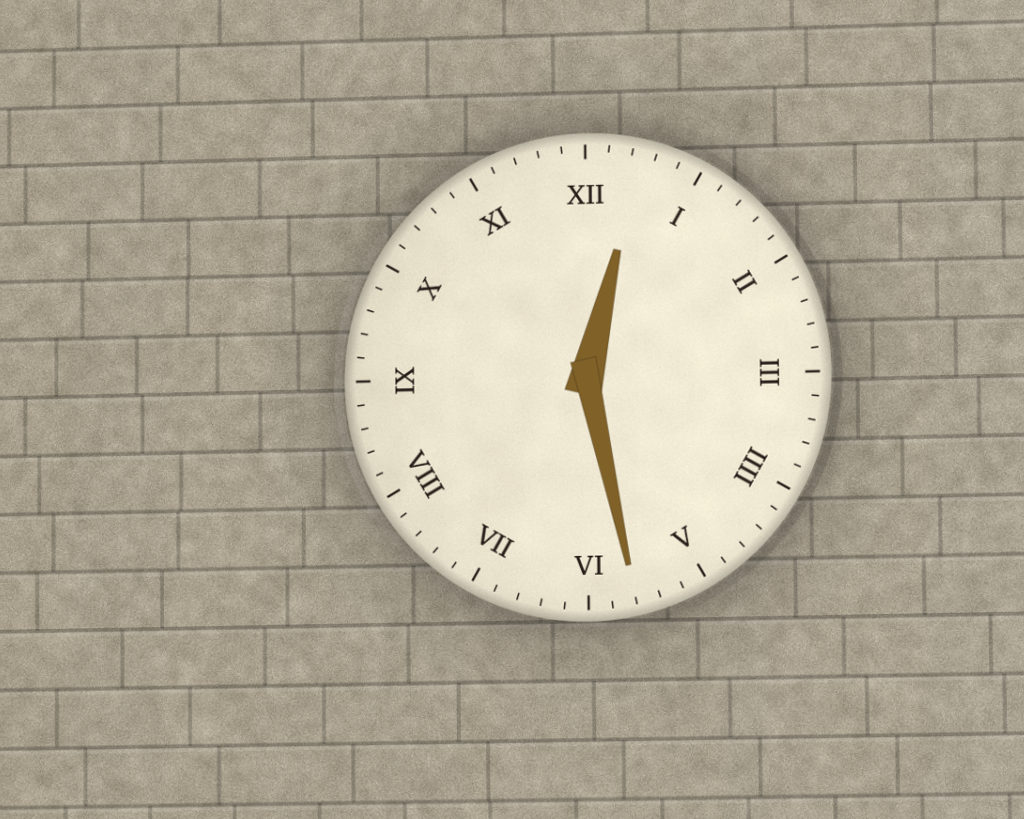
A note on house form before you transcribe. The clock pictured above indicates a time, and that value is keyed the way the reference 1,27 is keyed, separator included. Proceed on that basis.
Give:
12,28
